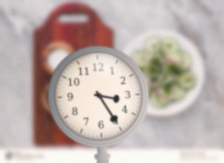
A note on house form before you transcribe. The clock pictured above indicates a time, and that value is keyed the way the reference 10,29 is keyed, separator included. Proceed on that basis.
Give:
3,25
